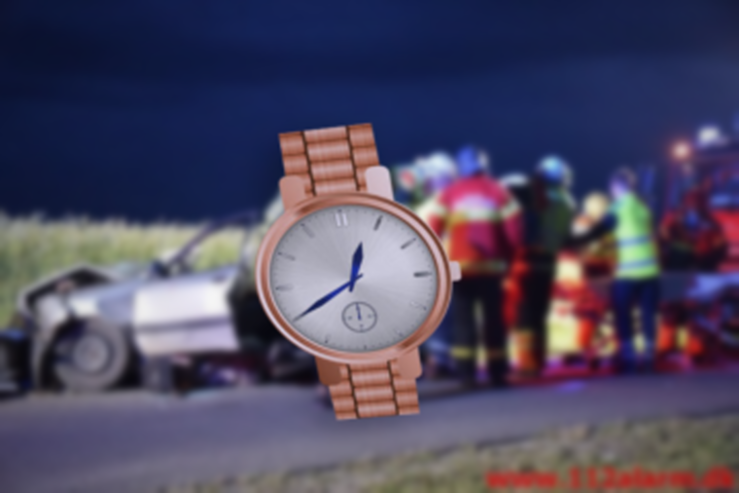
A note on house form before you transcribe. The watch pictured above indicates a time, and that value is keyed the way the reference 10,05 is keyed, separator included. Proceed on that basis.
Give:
12,40
